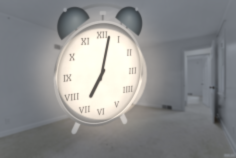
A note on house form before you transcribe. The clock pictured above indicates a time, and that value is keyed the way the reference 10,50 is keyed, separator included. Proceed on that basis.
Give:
7,02
